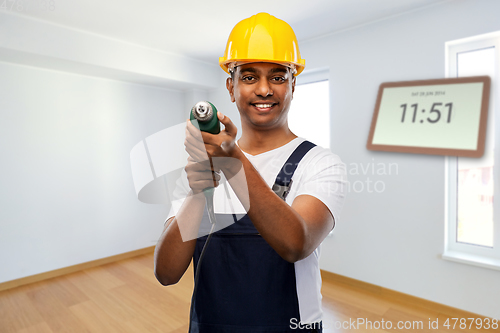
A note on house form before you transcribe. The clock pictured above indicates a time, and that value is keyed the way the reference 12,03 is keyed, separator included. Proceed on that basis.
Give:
11,51
